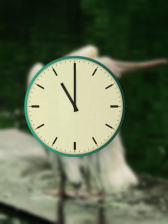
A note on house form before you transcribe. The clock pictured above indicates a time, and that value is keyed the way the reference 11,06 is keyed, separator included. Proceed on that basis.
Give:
11,00
